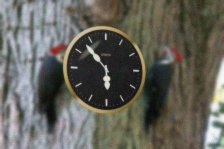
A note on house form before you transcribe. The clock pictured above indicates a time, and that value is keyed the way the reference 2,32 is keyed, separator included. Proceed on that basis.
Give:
5,53
